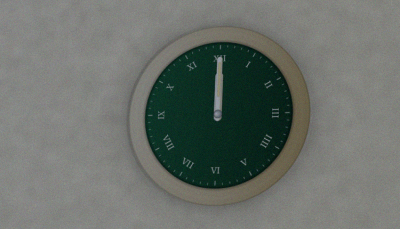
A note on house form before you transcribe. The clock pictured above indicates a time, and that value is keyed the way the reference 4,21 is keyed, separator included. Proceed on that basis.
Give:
12,00
